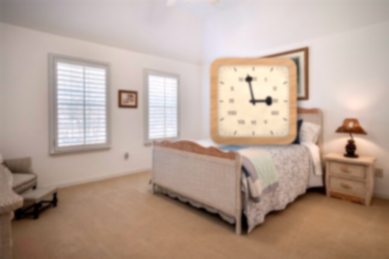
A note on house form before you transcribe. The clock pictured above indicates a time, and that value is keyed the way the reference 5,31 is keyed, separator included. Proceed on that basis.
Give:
2,58
